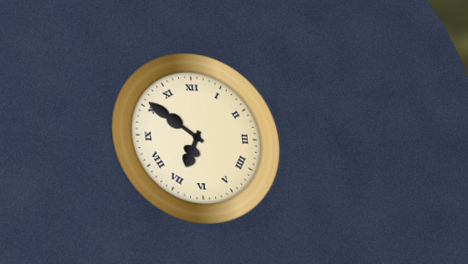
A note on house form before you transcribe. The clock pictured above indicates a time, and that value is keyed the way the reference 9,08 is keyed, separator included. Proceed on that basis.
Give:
6,51
